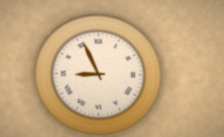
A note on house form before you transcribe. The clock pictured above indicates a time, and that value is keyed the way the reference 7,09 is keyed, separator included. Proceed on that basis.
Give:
8,56
